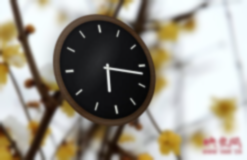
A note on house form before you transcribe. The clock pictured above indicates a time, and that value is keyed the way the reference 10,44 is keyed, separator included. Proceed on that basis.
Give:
6,17
